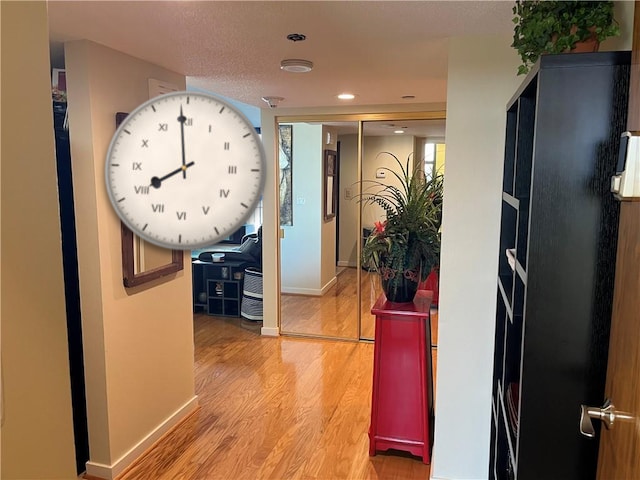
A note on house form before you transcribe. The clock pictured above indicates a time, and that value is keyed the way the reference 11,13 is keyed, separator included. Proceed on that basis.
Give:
7,59
